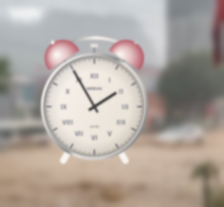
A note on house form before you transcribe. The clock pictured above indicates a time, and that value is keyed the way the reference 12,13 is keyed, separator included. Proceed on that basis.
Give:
1,55
